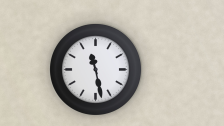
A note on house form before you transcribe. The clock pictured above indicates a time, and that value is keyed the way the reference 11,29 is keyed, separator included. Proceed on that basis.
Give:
11,28
